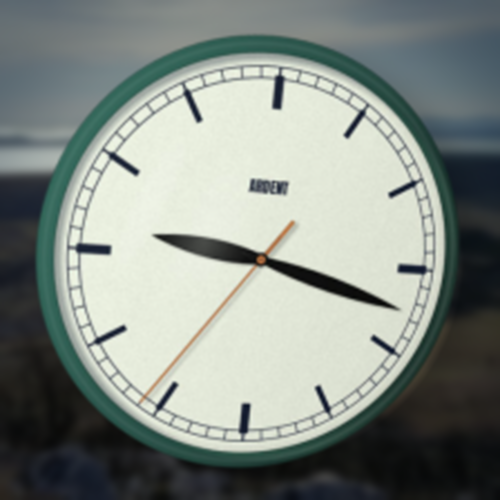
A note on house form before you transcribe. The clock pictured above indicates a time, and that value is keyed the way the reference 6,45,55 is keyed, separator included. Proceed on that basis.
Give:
9,17,36
